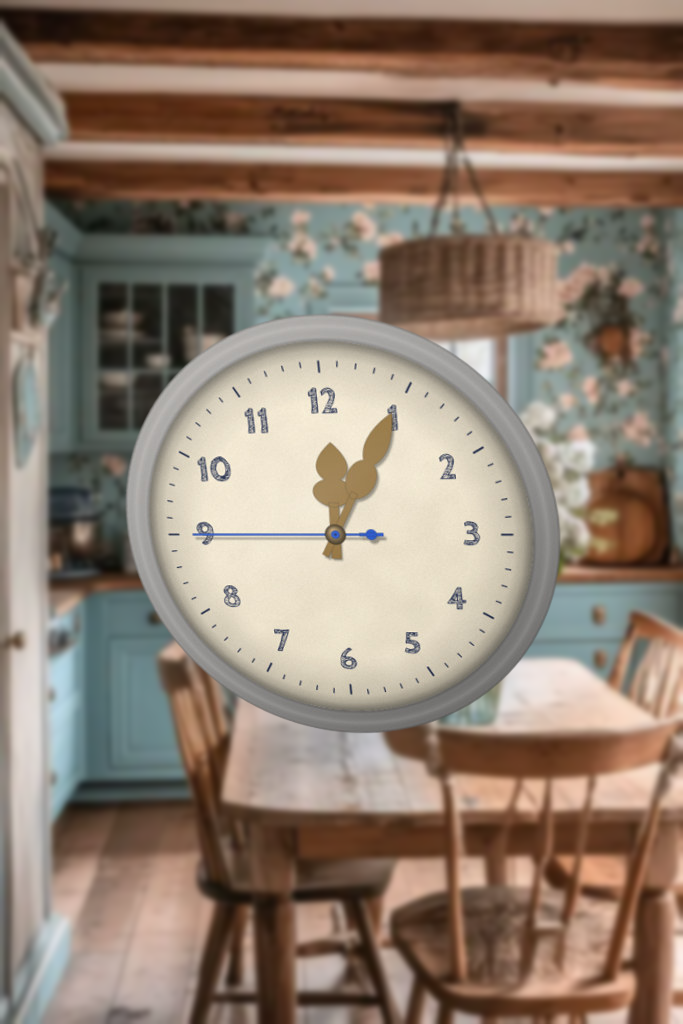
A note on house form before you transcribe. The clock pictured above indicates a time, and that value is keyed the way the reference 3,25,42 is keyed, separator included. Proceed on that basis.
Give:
12,04,45
